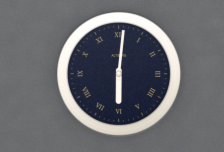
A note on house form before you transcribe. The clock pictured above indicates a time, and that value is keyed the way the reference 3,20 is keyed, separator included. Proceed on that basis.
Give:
6,01
